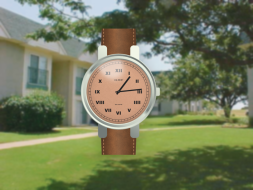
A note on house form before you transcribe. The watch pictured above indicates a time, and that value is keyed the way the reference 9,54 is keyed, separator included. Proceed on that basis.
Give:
1,14
